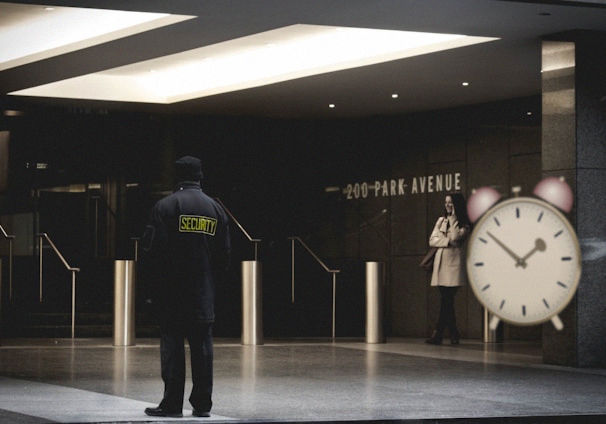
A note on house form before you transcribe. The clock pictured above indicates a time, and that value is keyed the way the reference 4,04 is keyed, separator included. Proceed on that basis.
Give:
1,52
